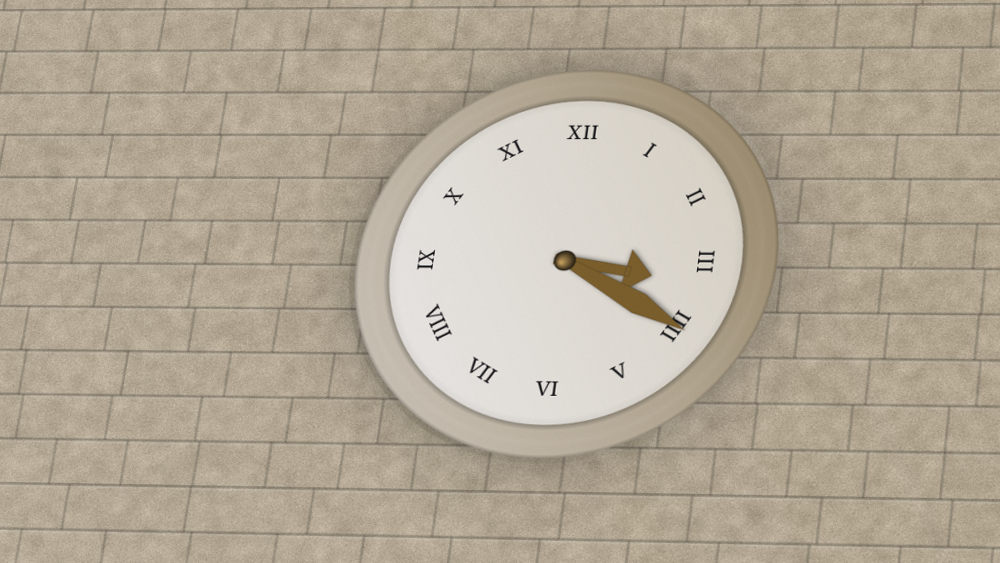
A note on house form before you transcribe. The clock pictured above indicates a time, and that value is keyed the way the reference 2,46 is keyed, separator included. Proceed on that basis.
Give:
3,20
